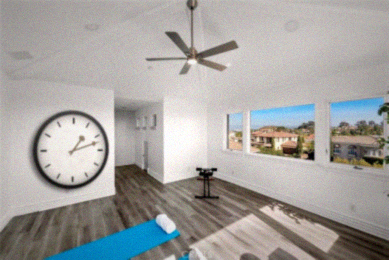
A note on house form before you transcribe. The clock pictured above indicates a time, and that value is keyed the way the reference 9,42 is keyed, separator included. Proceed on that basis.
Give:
1,12
